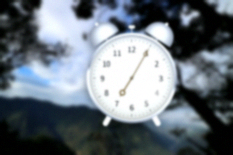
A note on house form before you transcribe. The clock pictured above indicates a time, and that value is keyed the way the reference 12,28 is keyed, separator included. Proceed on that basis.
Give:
7,05
